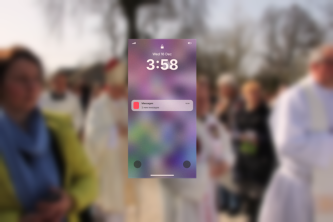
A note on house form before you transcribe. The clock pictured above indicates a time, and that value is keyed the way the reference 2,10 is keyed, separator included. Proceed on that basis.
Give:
3,58
